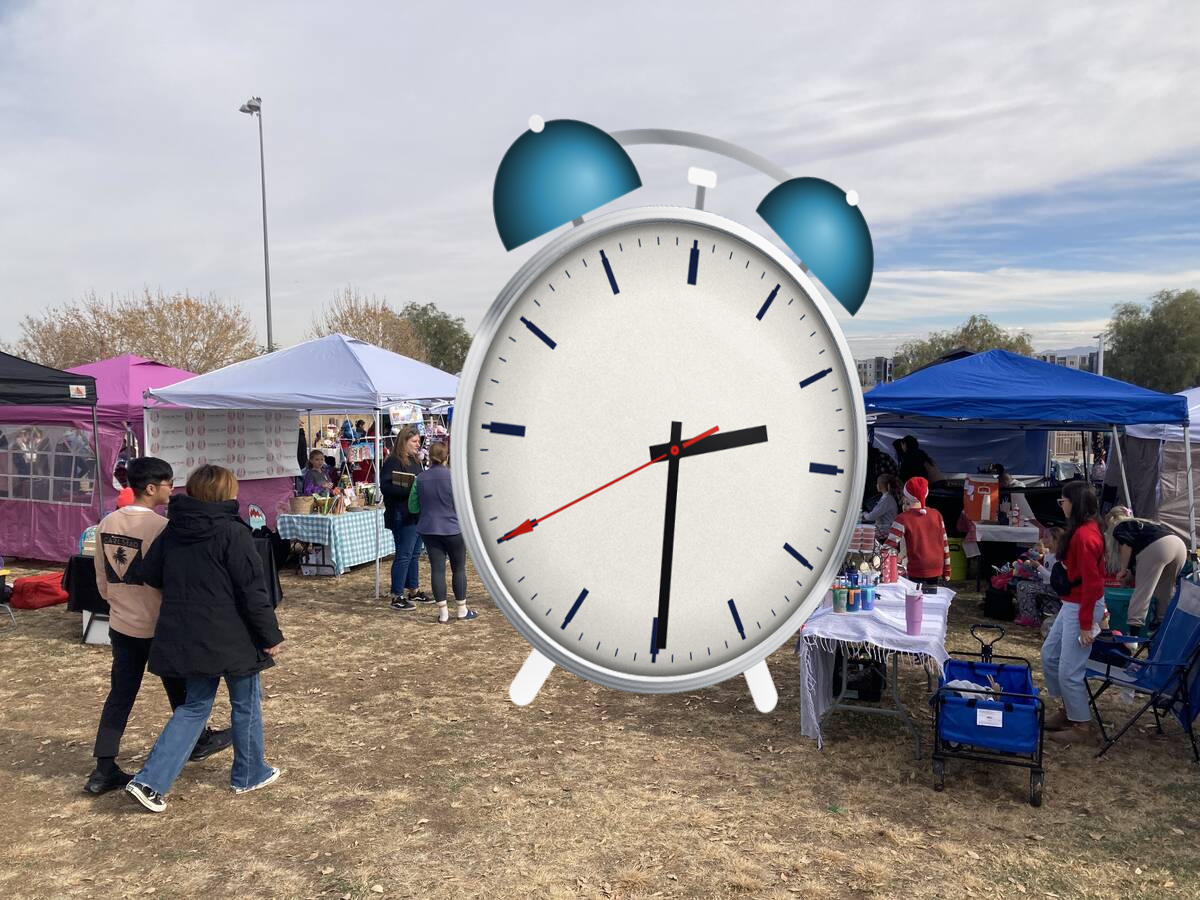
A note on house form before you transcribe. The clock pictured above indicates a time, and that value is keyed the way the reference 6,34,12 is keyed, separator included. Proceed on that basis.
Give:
2,29,40
